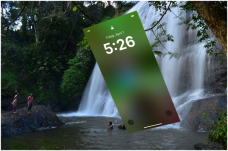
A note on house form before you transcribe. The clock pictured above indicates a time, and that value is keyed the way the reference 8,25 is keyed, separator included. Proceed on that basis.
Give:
5,26
